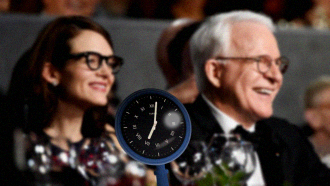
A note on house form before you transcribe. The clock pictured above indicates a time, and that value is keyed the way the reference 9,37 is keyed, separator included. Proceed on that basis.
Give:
7,02
